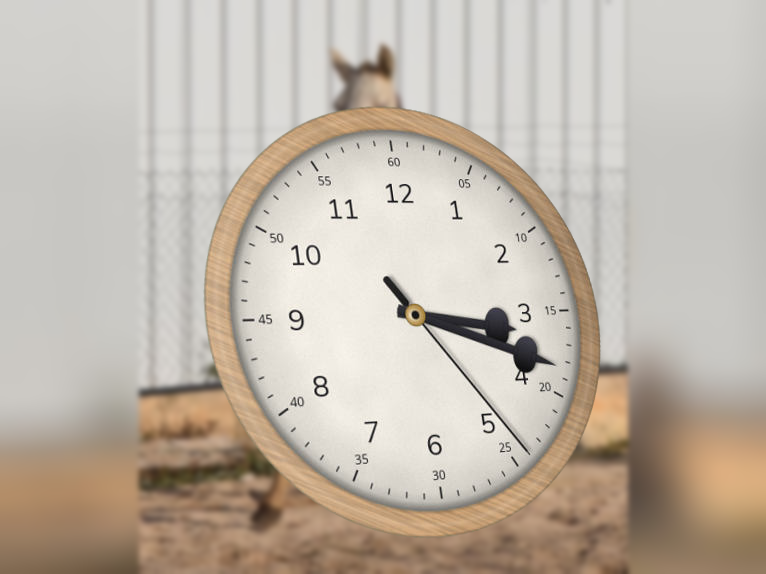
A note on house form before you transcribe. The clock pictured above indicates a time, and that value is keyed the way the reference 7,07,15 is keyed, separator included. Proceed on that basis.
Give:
3,18,24
